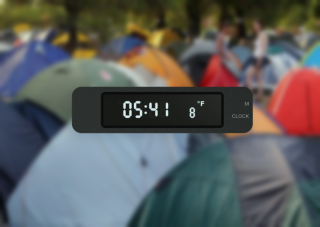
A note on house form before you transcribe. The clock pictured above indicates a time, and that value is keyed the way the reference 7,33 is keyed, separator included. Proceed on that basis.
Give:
5,41
